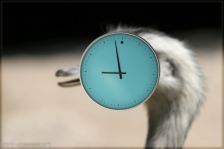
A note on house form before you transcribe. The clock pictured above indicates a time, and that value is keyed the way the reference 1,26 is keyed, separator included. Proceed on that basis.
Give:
8,58
